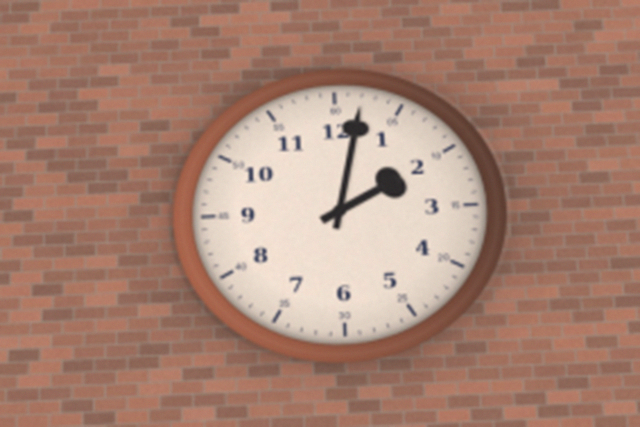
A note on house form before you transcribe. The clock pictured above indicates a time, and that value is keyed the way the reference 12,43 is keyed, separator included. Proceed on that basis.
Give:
2,02
